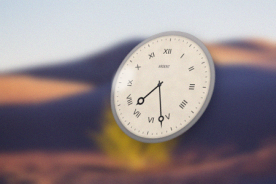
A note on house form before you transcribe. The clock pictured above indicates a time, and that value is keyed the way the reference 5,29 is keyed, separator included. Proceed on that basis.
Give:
7,27
